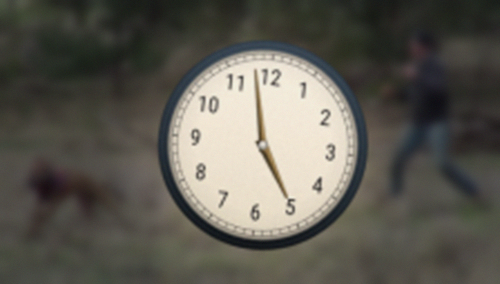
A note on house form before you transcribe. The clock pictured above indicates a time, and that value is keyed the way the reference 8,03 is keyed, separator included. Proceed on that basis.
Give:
4,58
